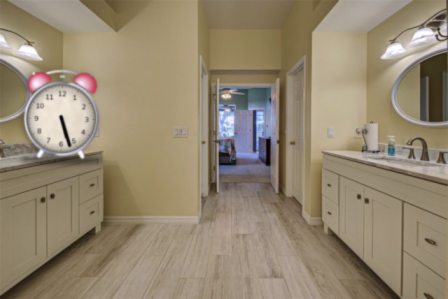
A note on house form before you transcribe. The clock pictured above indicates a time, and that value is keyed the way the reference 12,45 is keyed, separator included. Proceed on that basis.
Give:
5,27
